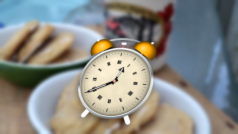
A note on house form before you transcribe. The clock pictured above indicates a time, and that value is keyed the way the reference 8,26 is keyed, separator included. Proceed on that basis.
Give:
12,40
